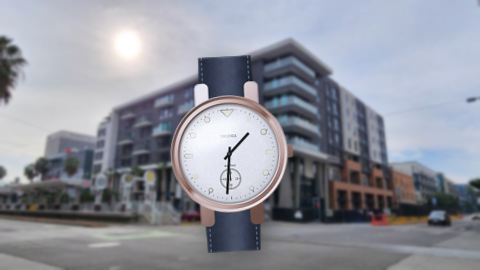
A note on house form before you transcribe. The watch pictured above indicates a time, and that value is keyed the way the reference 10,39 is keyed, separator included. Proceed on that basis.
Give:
1,31
